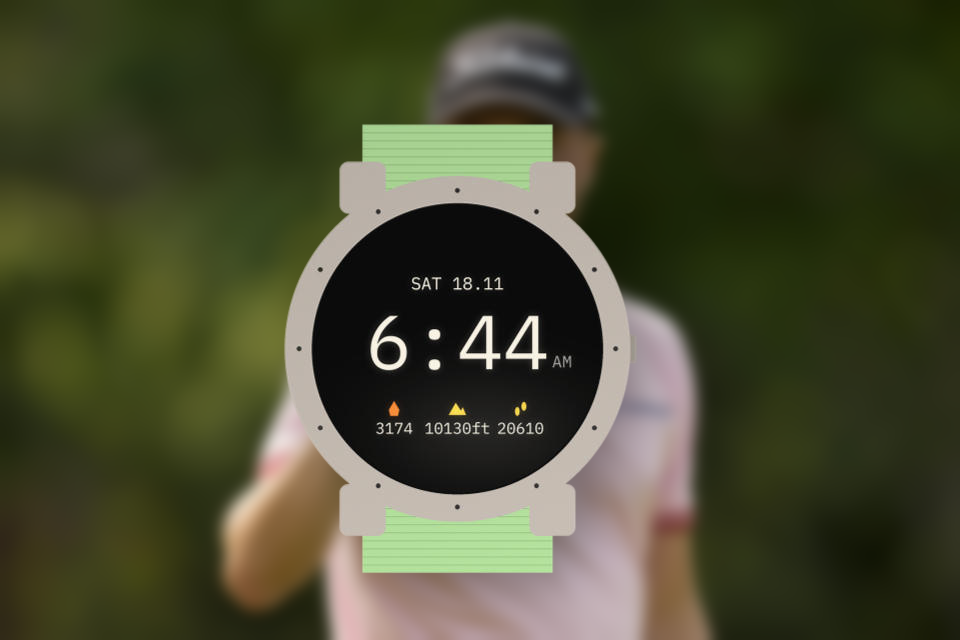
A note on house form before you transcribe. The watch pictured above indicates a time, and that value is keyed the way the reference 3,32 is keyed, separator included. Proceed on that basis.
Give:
6,44
